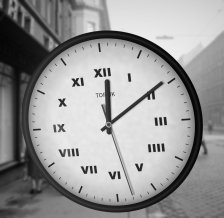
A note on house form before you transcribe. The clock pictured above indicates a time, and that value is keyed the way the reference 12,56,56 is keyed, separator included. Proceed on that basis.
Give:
12,09,28
